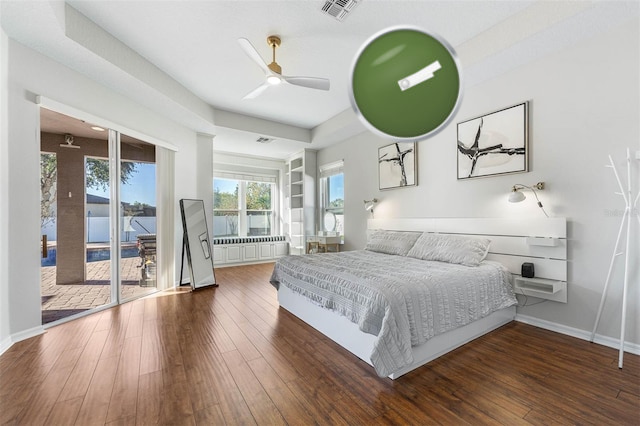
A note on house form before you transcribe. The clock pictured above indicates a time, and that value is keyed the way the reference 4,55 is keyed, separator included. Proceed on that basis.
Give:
2,10
